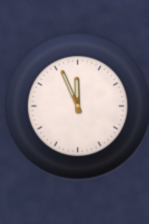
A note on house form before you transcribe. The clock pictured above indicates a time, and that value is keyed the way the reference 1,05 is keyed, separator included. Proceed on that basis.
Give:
11,56
